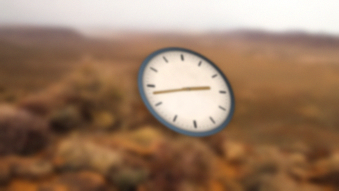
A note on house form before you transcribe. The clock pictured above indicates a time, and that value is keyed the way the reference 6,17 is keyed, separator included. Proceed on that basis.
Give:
2,43
